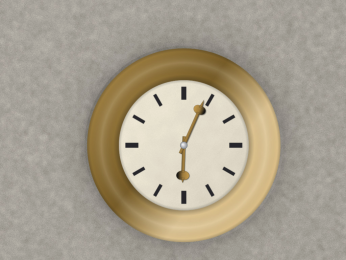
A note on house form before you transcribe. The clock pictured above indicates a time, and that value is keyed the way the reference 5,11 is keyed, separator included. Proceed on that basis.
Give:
6,04
